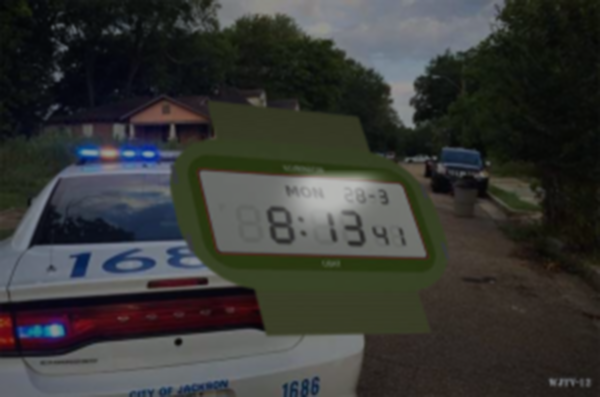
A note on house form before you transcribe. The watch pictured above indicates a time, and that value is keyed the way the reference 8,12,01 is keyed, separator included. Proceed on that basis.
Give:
8,13,41
